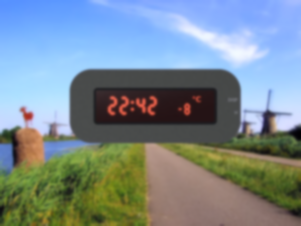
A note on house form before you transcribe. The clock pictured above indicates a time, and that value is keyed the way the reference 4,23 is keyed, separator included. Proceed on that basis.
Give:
22,42
